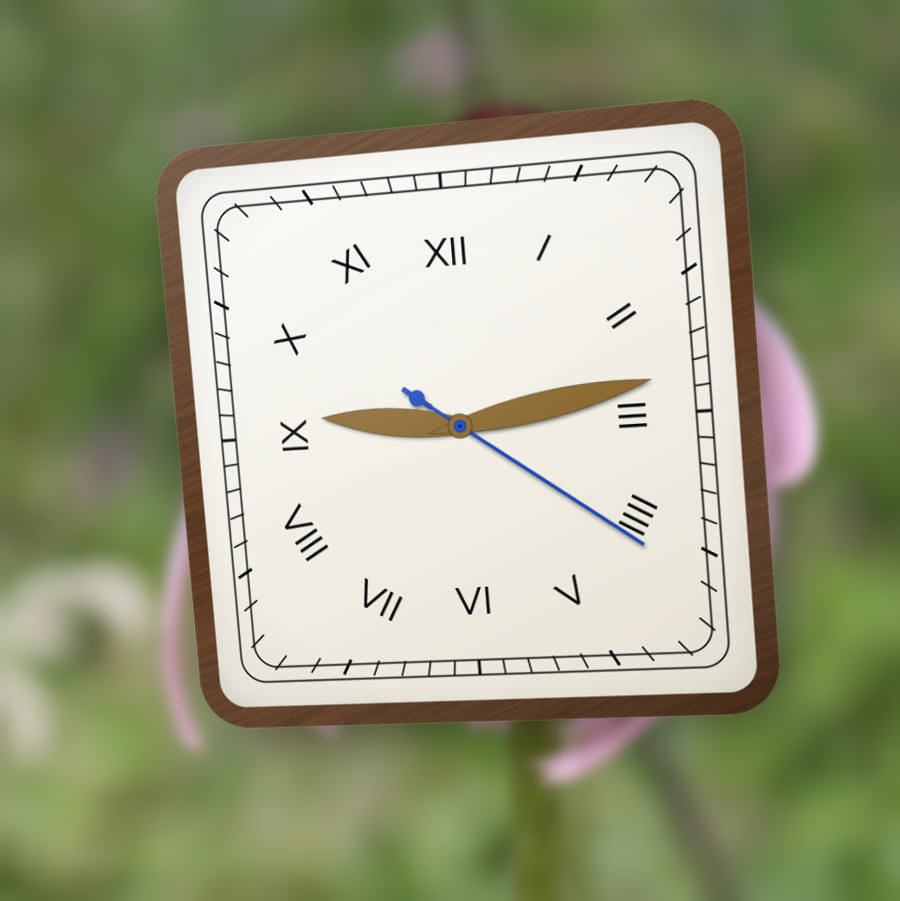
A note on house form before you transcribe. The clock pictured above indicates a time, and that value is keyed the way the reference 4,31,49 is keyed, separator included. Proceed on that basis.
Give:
9,13,21
